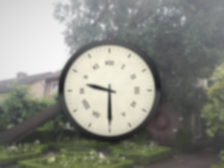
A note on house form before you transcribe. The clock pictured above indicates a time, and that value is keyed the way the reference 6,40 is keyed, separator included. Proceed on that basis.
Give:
9,30
